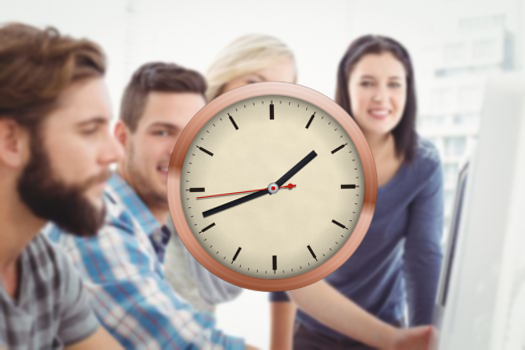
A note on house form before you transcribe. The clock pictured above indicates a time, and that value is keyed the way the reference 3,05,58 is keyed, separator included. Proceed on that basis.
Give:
1,41,44
